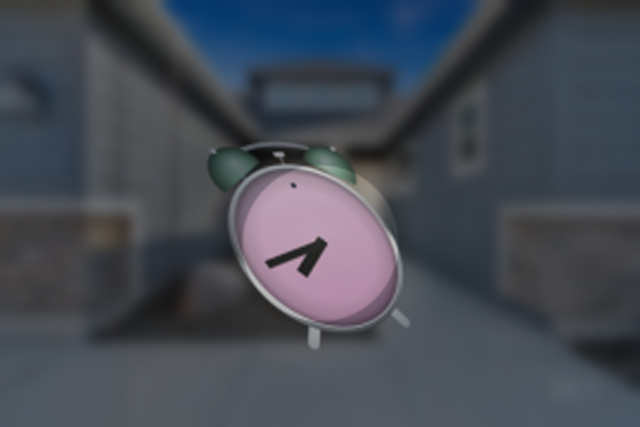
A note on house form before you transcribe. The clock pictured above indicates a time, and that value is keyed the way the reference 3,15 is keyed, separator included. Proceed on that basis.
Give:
7,43
